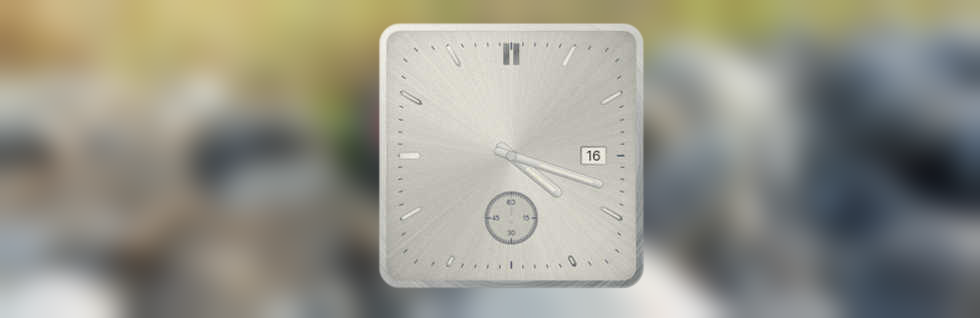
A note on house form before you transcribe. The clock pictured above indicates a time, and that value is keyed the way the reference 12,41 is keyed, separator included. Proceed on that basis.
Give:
4,18
